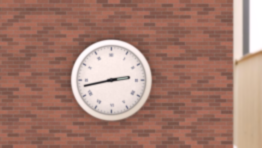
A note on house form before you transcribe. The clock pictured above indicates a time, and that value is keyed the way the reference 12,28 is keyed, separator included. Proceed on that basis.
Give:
2,43
